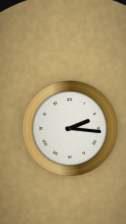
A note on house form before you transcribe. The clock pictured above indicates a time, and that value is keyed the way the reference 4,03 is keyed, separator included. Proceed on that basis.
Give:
2,16
